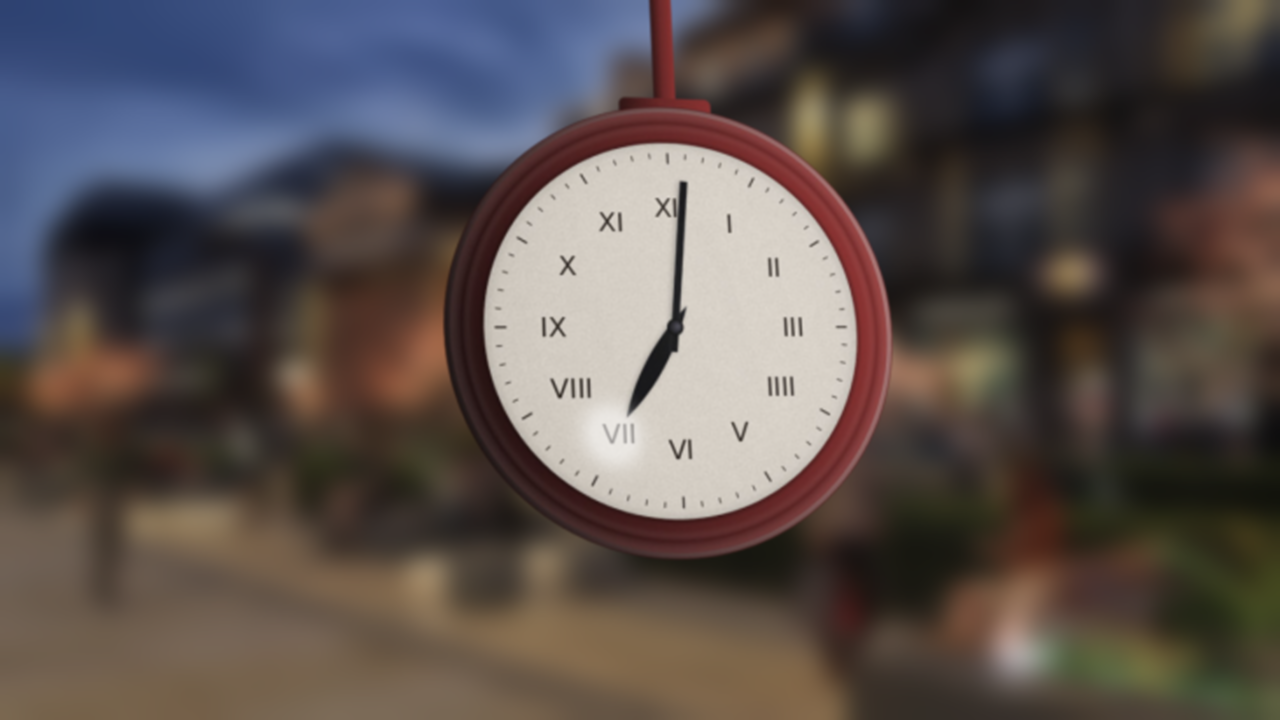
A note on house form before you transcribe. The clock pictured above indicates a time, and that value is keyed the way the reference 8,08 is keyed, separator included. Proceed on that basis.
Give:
7,01
